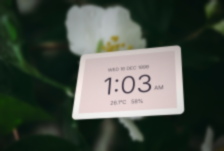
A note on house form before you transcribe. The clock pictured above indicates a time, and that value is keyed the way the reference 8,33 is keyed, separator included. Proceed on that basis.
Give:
1,03
